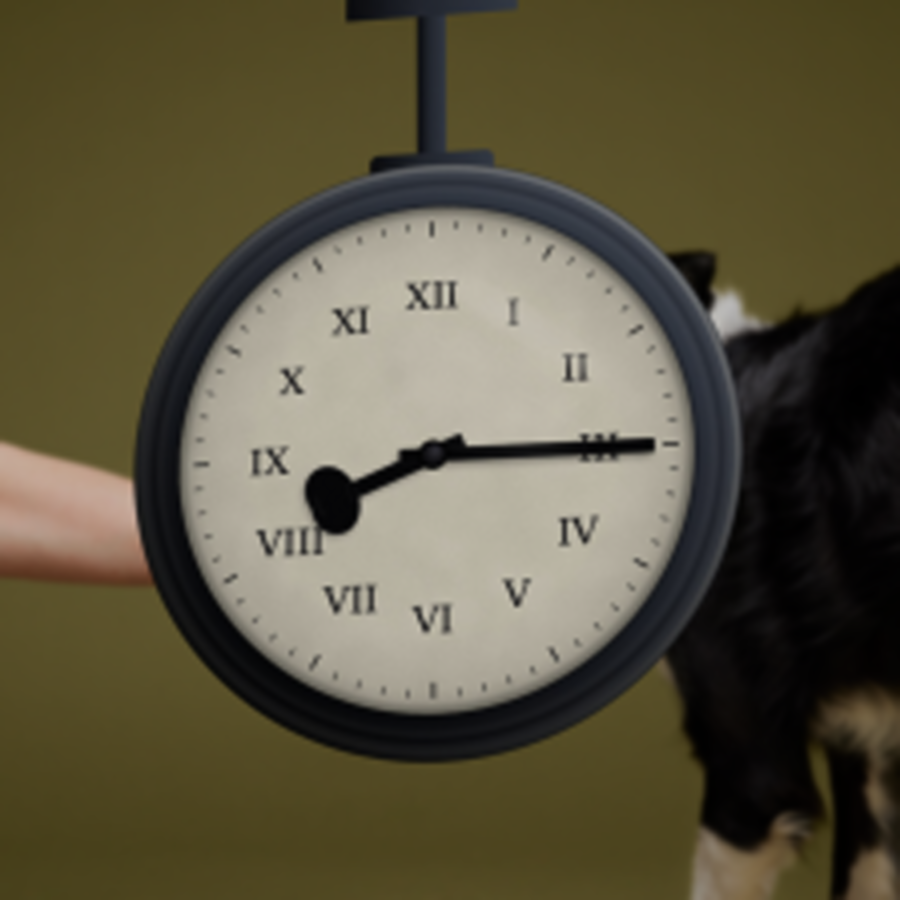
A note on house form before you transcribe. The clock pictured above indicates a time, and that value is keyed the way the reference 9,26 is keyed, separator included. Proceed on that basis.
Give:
8,15
